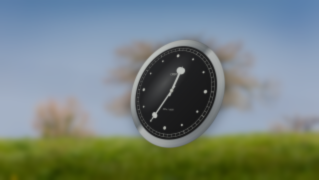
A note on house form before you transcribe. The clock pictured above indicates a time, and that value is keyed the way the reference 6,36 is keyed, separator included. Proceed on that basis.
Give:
12,35
